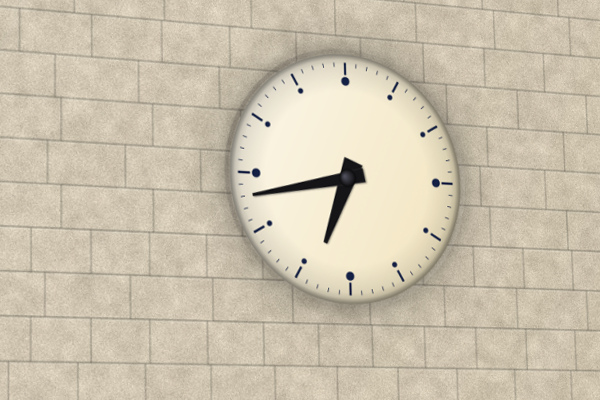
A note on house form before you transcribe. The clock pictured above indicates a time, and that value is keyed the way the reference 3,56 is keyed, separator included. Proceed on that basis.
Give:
6,43
